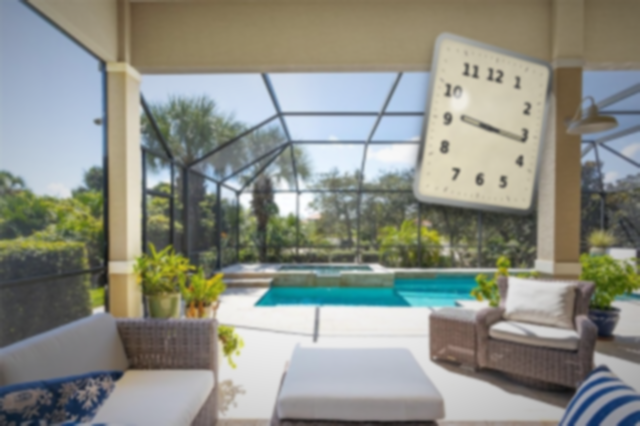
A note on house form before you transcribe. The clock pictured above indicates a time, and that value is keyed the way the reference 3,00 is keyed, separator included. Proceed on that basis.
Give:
9,16
